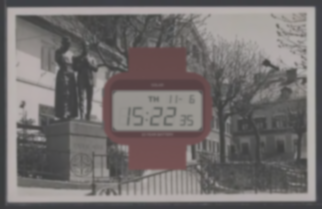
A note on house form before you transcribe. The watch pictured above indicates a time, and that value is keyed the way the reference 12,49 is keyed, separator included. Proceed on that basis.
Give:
15,22
